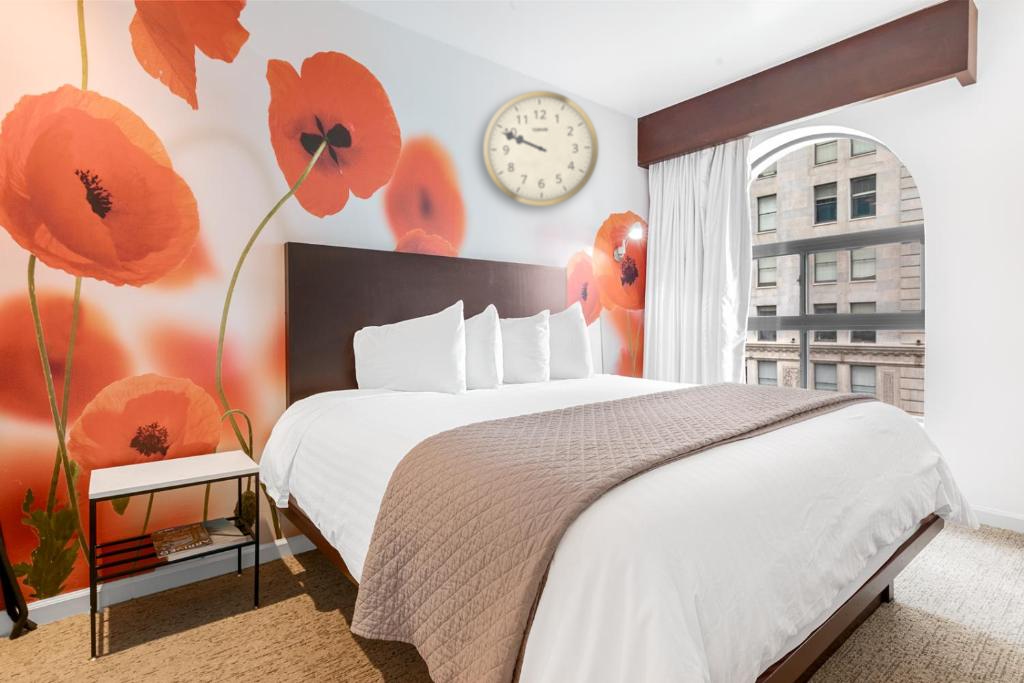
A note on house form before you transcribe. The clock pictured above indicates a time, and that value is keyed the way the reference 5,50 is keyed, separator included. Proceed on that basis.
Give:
9,49
